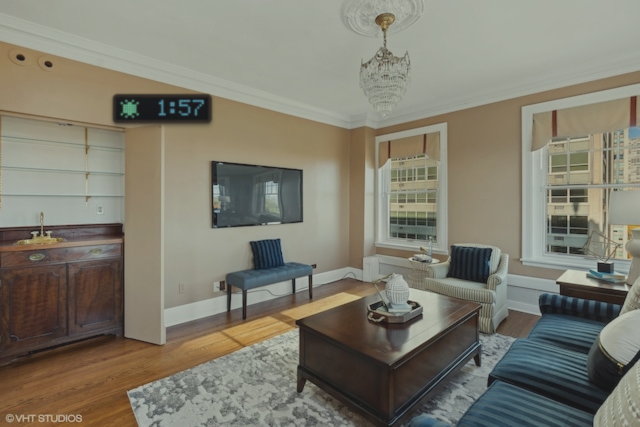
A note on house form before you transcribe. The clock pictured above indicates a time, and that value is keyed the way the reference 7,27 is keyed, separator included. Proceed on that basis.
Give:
1,57
